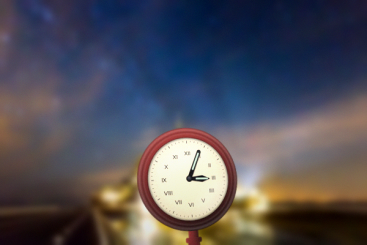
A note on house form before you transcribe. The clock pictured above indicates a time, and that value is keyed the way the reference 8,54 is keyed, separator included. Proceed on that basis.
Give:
3,04
